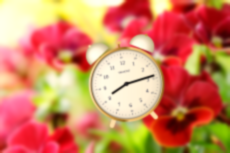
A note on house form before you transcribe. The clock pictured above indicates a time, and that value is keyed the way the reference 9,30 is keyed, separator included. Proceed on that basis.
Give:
8,14
